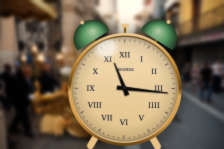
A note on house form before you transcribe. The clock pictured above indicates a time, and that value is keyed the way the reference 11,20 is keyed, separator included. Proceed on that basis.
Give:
11,16
